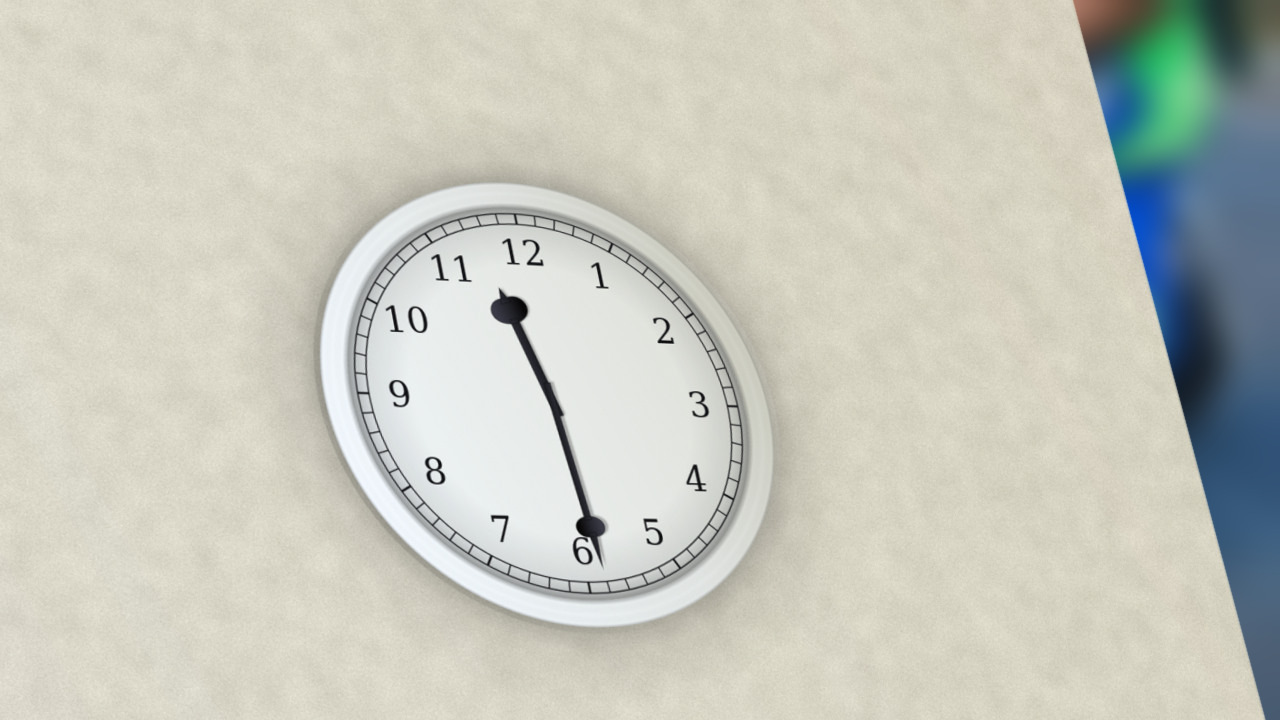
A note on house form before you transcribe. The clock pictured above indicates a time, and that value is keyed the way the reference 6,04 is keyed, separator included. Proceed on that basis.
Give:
11,29
